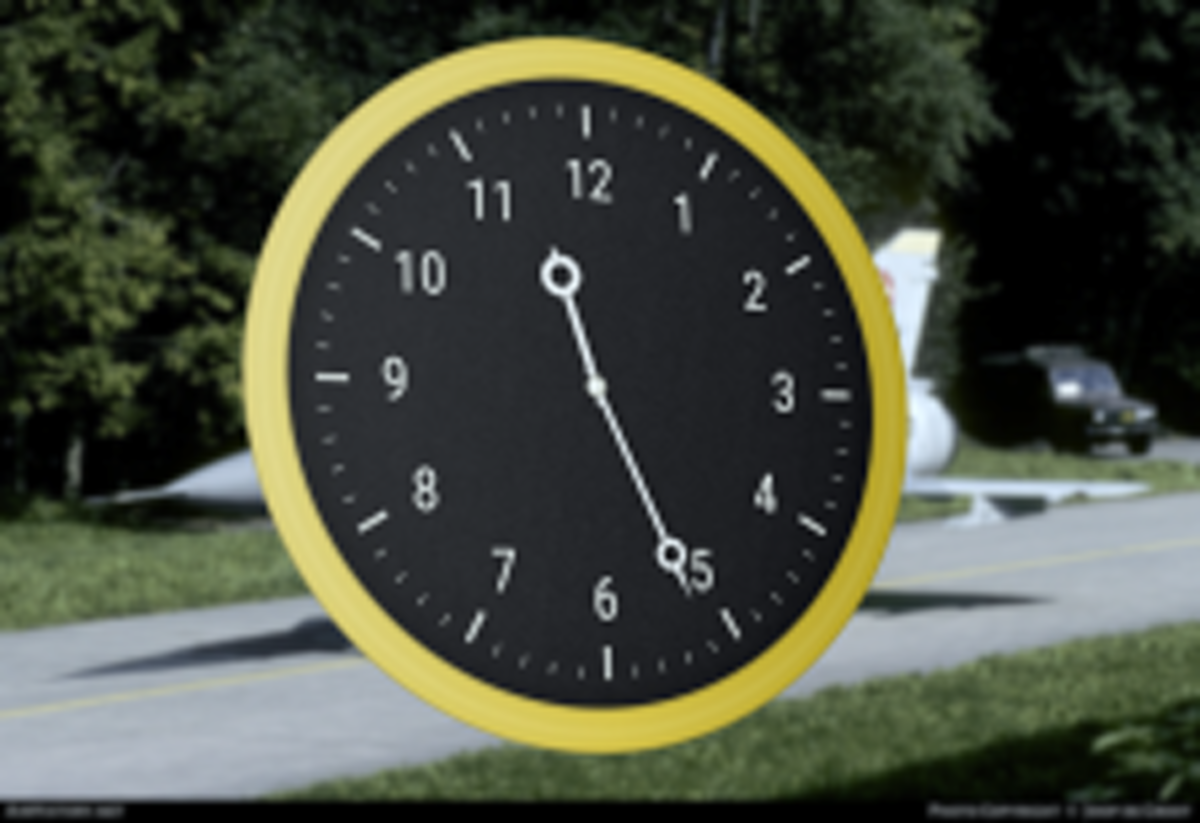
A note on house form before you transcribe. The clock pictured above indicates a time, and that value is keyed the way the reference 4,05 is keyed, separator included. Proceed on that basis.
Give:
11,26
